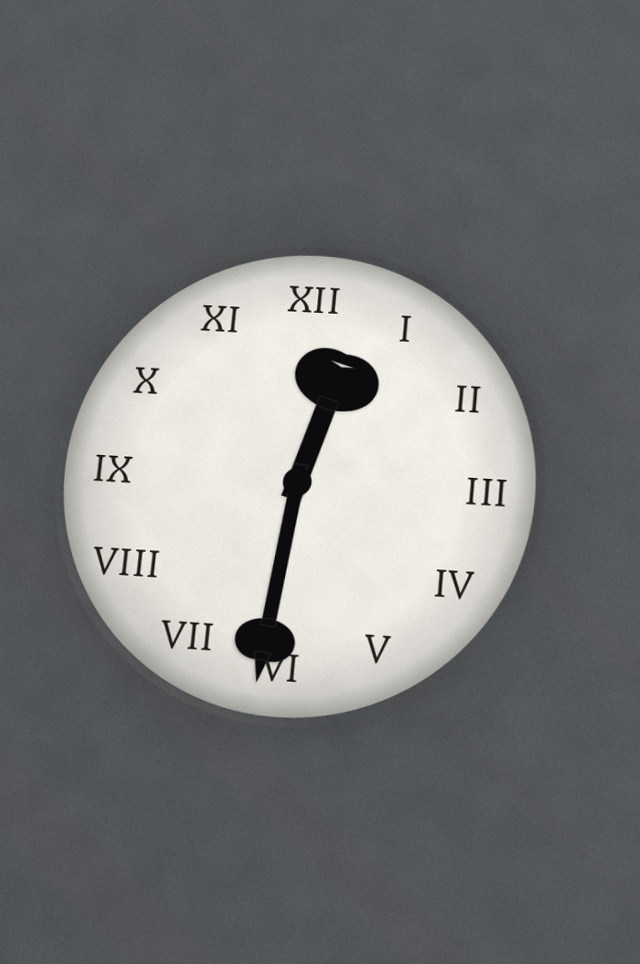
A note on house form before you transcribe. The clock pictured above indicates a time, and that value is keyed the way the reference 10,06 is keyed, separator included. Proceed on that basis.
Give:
12,31
